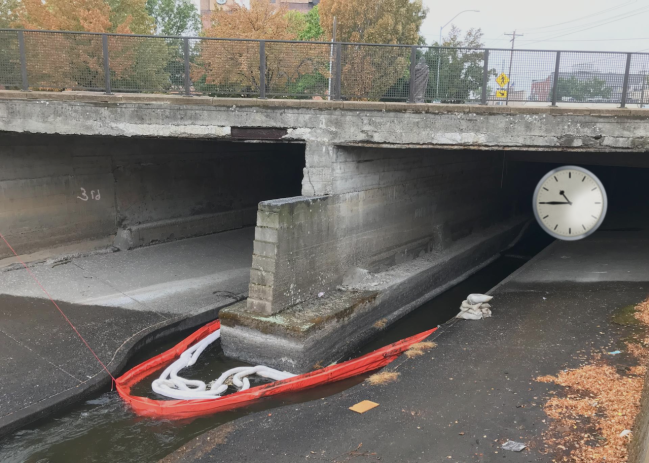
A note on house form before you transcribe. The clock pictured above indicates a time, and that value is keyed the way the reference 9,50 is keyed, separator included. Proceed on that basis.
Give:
10,45
